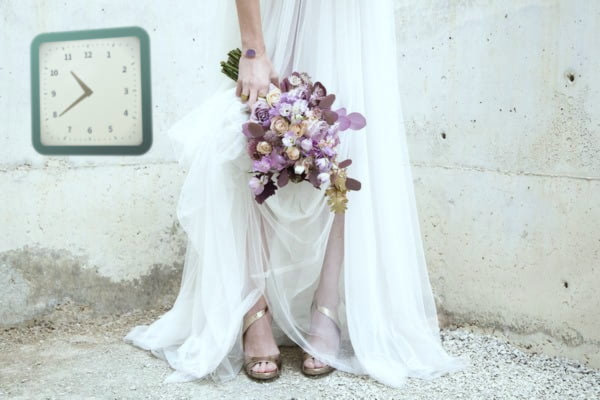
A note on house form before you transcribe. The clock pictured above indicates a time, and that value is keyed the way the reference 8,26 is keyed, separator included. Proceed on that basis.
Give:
10,39
